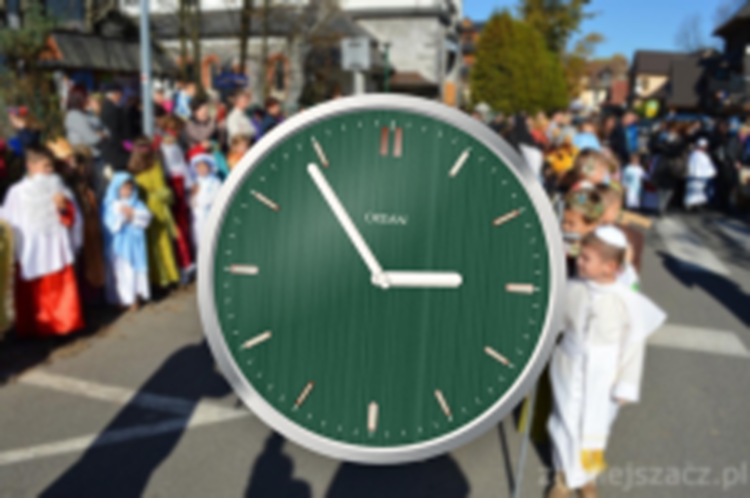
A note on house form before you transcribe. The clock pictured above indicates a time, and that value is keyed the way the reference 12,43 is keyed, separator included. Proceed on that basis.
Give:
2,54
